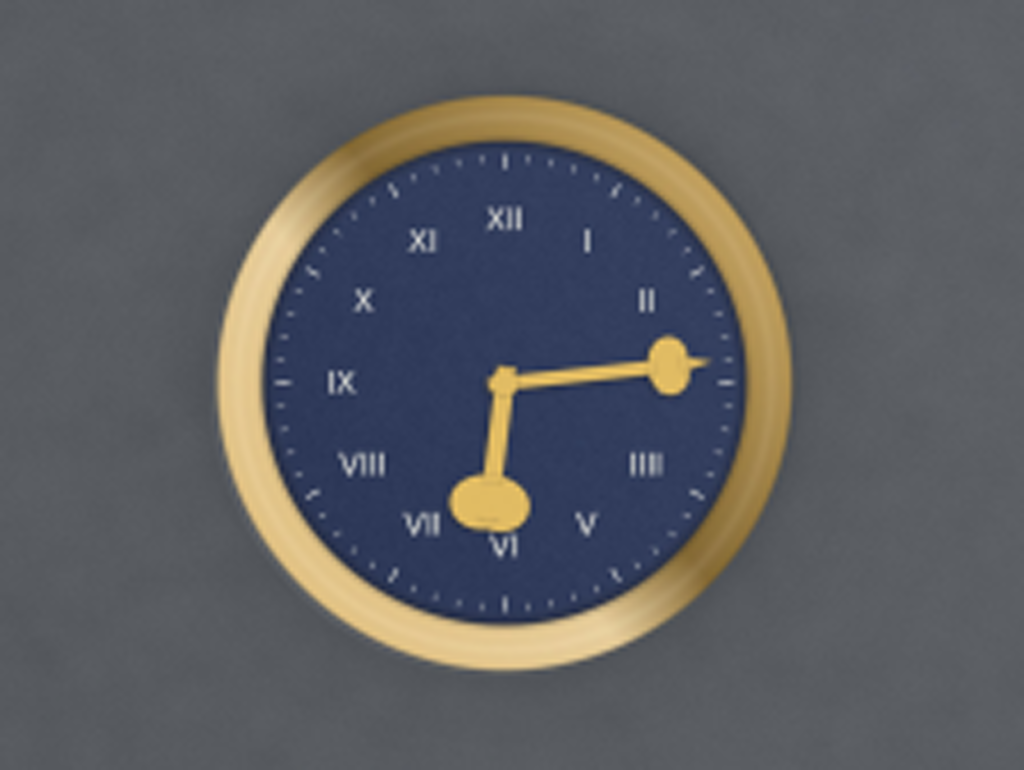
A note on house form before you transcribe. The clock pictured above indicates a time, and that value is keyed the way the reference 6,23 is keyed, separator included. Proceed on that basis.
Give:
6,14
